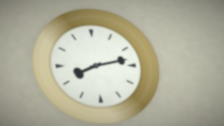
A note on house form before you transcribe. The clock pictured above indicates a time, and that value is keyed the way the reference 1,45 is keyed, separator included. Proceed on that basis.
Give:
8,13
